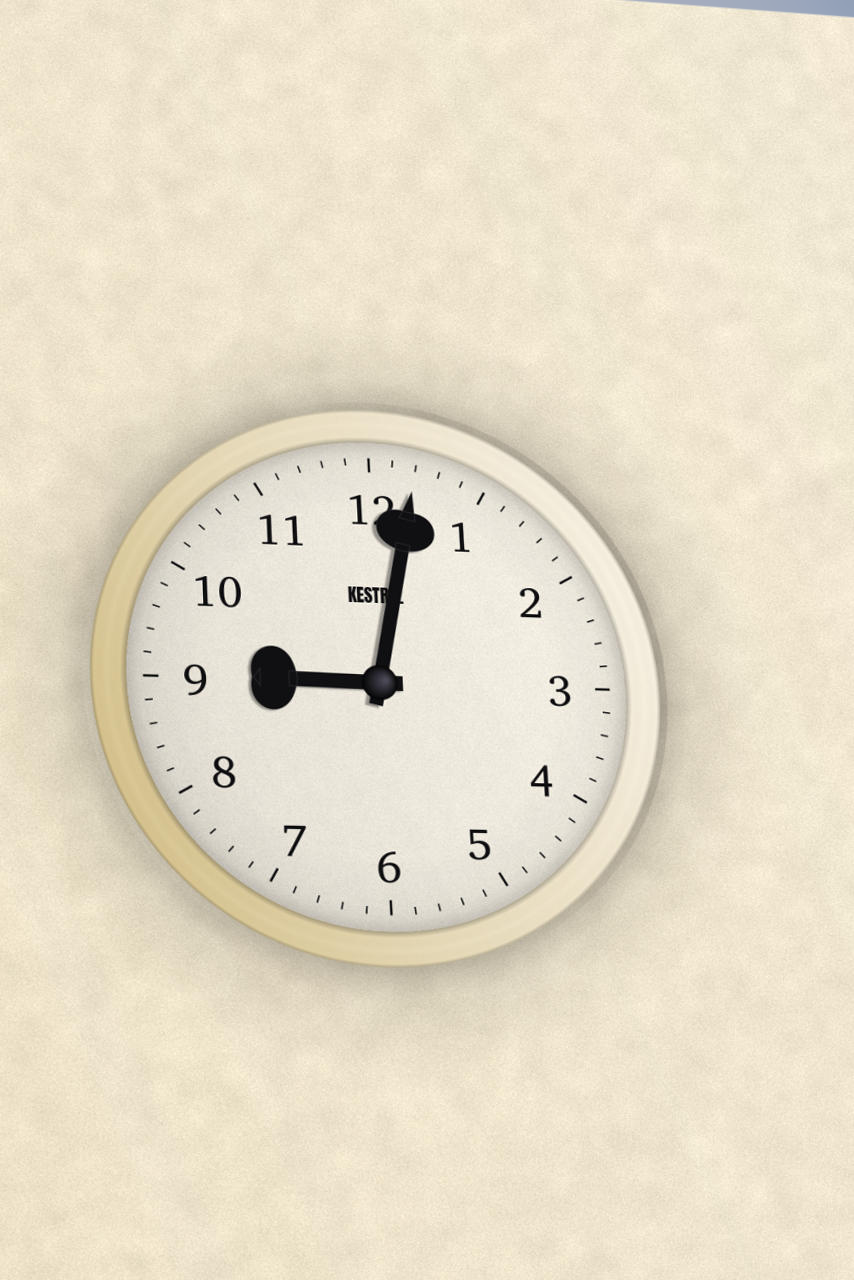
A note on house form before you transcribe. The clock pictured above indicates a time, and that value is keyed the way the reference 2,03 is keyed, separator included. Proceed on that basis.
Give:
9,02
